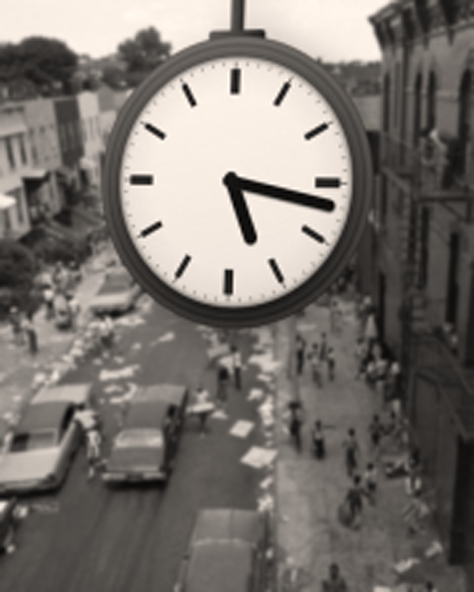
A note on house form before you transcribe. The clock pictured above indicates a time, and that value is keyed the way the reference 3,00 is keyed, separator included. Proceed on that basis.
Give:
5,17
